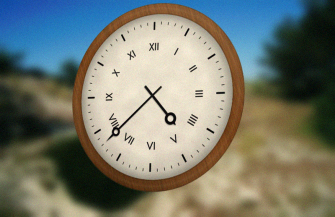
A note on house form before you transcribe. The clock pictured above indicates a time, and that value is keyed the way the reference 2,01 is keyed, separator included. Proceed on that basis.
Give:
4,38
